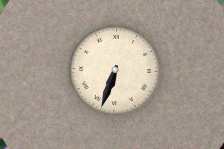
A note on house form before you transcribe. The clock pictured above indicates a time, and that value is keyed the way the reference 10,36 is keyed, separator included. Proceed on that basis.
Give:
6,33
